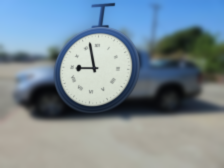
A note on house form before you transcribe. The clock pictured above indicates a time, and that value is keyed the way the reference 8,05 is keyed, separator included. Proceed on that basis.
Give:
8,57
